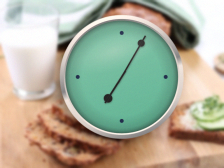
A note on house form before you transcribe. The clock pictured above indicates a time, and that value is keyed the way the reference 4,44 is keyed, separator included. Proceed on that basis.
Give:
7,05
